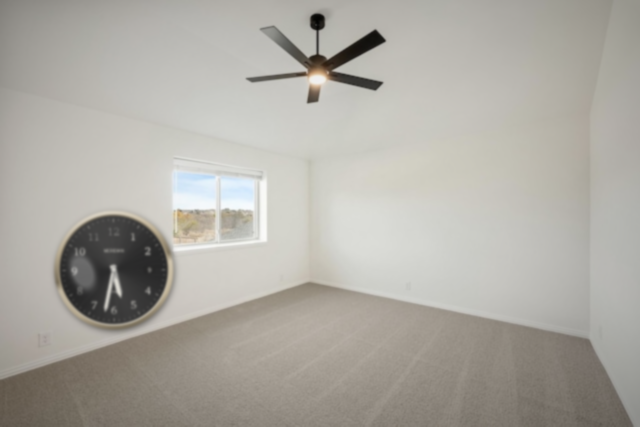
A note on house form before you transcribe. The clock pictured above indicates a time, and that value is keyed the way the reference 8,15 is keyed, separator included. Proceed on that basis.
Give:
5,32
